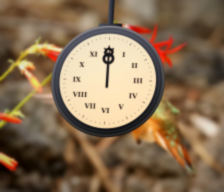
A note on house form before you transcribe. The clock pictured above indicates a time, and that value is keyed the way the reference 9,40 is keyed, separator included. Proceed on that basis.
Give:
12,00
